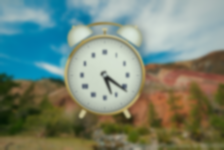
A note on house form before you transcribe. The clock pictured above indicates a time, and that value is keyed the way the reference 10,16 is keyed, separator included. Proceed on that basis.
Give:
5,21
